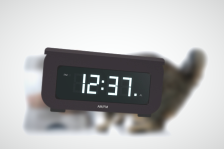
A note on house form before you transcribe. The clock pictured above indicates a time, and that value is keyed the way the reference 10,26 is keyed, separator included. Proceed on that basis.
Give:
12,37
